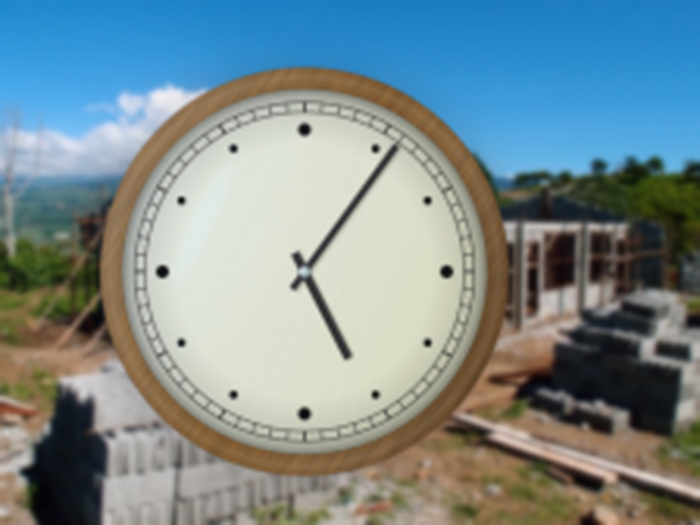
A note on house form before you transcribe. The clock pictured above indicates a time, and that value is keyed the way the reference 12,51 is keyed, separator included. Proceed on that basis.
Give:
5,06
